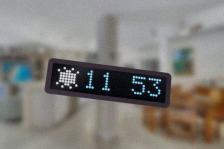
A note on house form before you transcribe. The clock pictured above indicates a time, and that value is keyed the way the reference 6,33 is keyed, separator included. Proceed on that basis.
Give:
11,53
